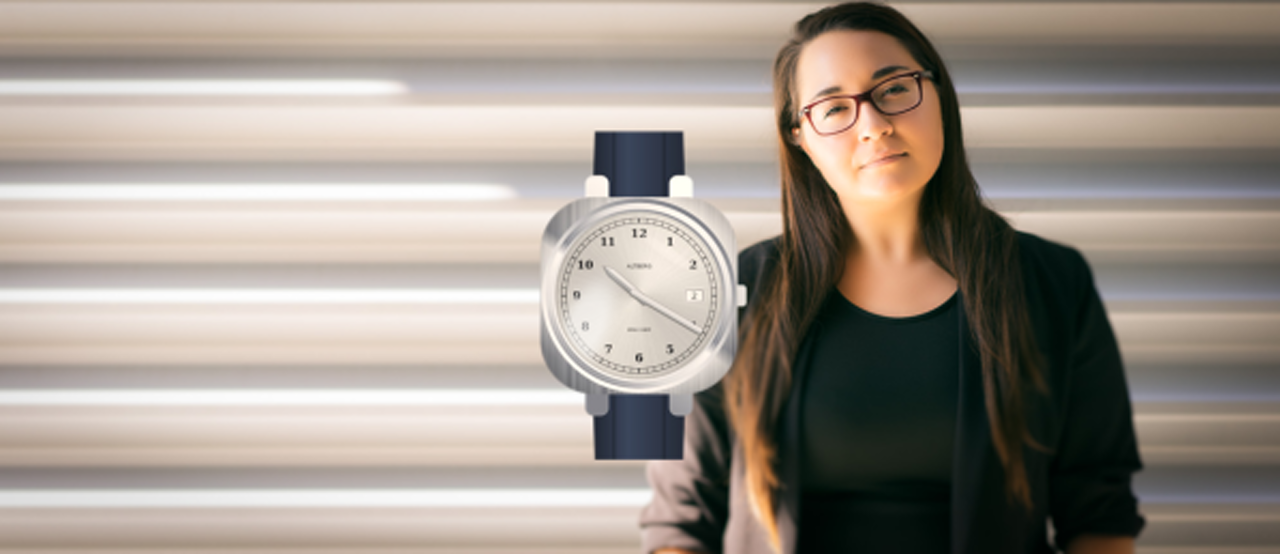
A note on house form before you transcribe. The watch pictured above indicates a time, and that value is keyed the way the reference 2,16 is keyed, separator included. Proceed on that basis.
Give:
10,20
